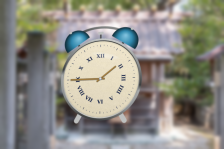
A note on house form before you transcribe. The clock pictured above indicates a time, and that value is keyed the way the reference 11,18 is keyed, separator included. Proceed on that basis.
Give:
1,45
